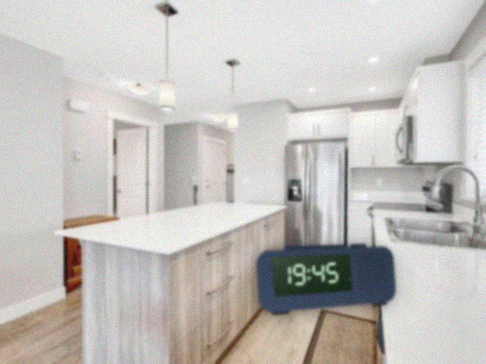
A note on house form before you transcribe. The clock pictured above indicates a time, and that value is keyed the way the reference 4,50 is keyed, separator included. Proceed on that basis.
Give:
19,45
